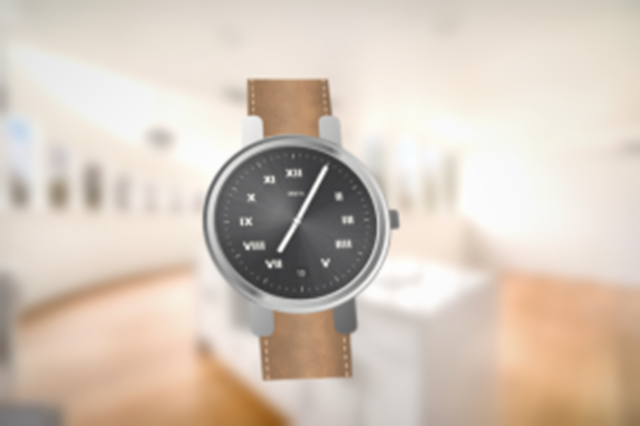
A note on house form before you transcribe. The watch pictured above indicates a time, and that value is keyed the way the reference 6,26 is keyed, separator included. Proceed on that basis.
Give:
7,05
